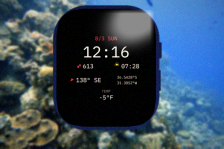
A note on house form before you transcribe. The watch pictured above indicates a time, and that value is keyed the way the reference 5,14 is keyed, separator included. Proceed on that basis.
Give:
12,16
